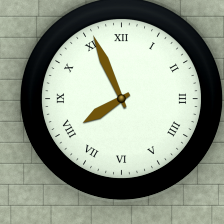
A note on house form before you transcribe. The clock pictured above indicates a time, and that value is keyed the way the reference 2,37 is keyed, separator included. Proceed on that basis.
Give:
7,56
